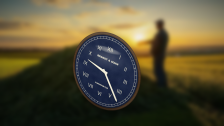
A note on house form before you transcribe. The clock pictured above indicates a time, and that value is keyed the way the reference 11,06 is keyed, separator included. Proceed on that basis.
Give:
9,23
